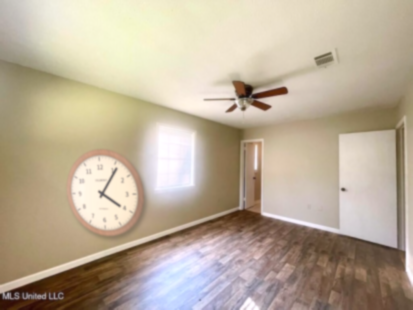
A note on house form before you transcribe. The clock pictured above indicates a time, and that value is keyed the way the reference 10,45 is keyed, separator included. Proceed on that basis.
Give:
4,06
